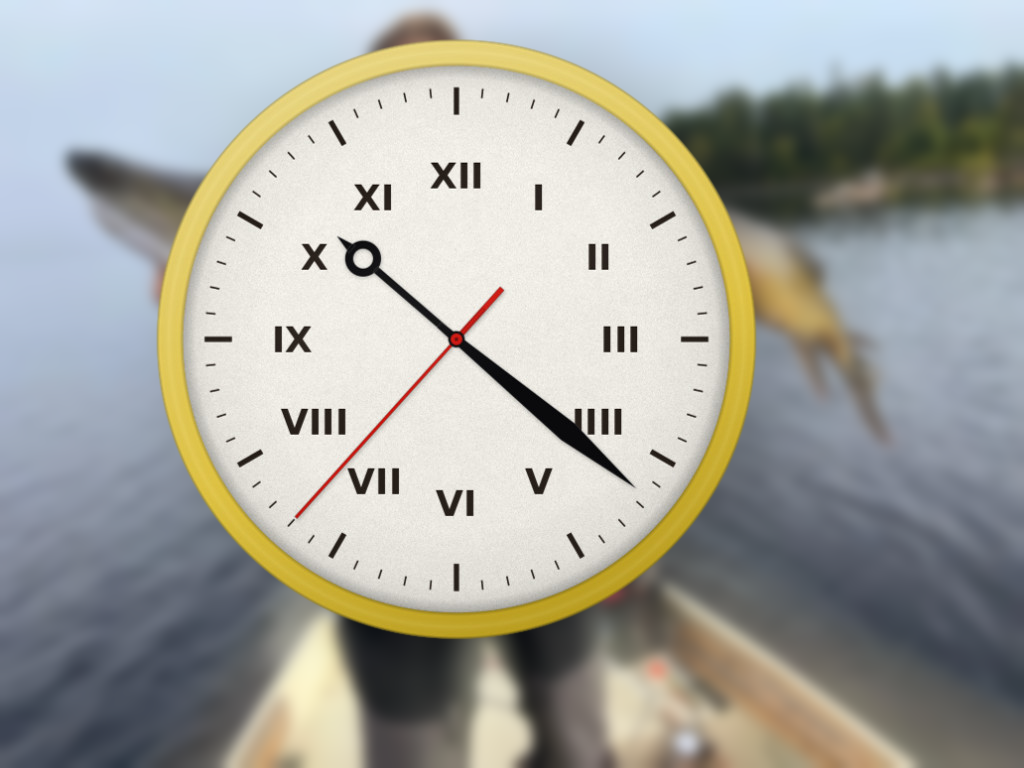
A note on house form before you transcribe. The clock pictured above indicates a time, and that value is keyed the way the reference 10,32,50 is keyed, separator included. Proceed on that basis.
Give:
10,21,37
